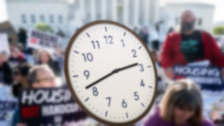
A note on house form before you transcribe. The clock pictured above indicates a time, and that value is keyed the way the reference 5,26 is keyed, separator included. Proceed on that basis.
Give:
2,42
